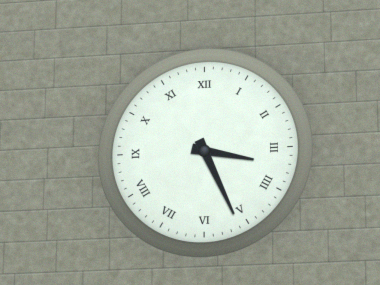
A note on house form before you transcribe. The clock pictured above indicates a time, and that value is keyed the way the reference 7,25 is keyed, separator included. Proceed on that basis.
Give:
3,26
